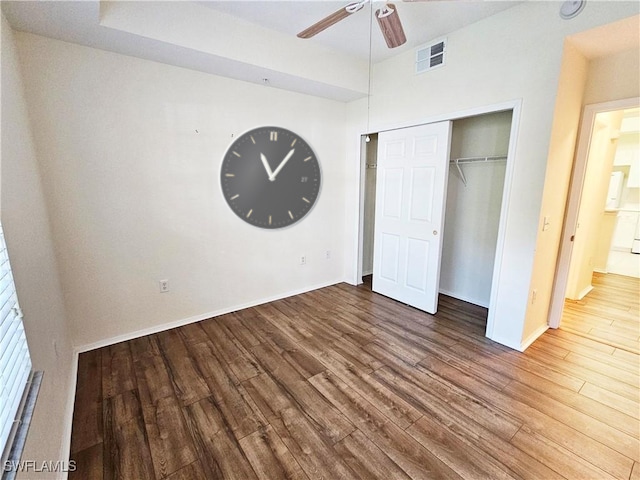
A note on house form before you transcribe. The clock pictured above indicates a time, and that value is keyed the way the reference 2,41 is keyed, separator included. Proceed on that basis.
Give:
11,06
